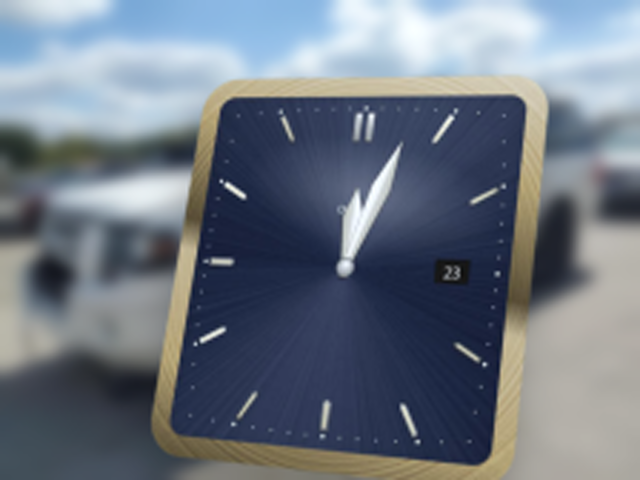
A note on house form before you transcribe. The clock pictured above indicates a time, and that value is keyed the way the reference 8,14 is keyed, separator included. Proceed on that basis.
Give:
12,03
